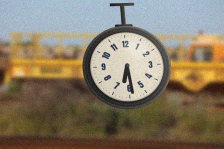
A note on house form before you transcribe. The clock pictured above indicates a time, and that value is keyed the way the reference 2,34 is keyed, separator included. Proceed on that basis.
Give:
6,29
